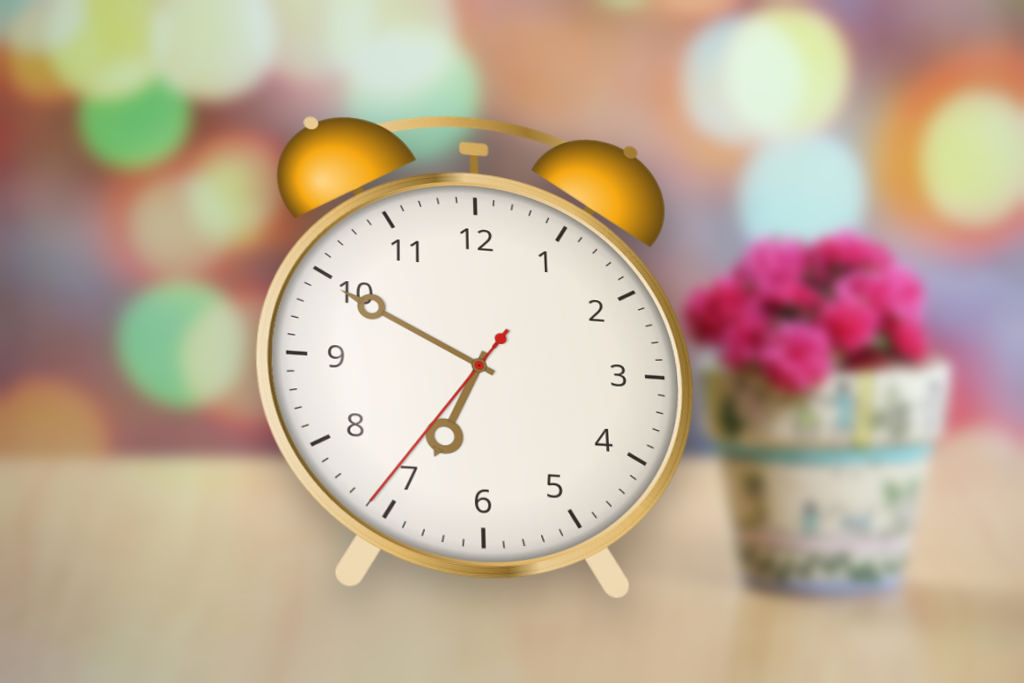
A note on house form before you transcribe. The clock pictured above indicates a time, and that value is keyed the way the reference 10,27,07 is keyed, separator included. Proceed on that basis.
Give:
6,49,36
